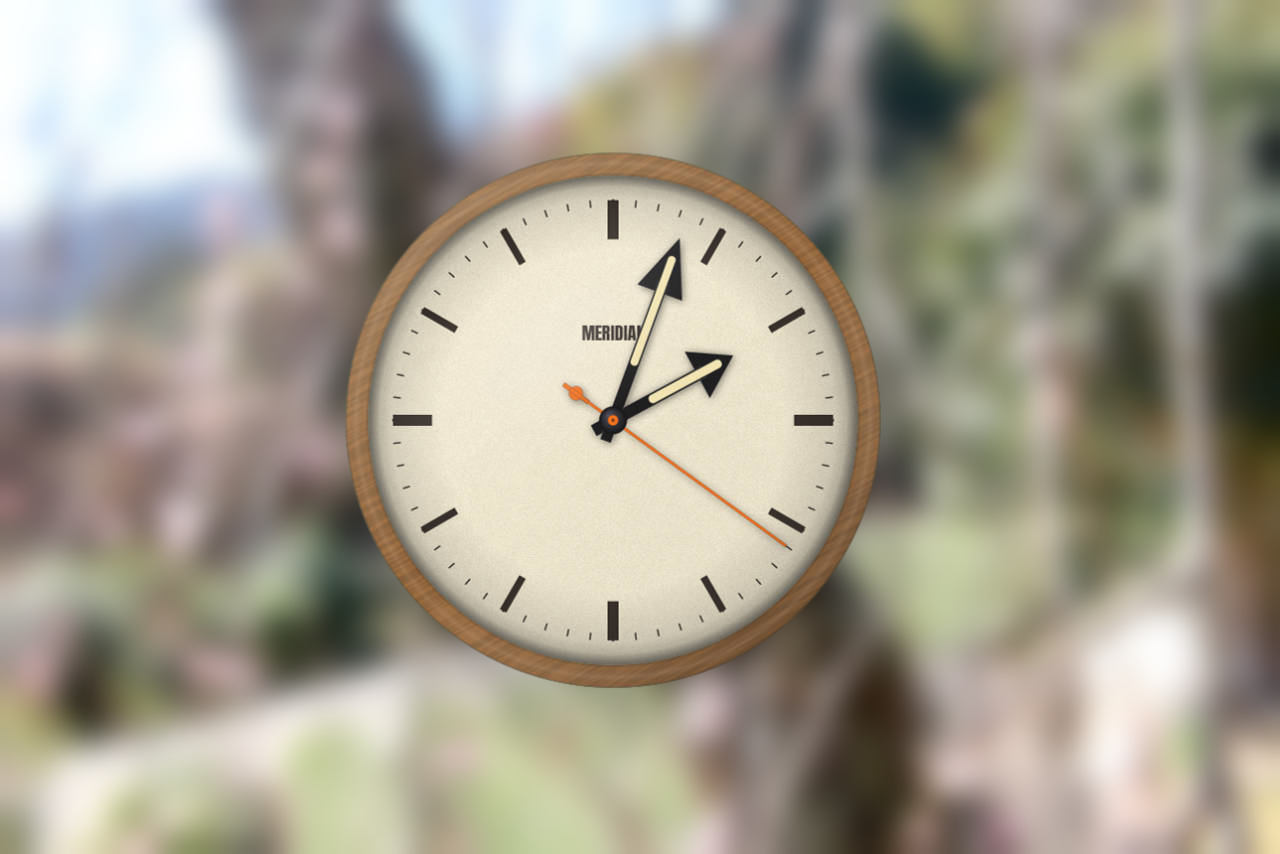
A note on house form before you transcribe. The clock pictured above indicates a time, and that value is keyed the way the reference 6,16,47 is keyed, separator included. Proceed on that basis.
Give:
2,03,21
